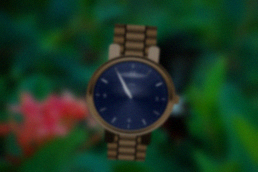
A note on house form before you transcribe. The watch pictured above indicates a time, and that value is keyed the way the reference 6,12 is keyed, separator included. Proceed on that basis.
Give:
10,55
